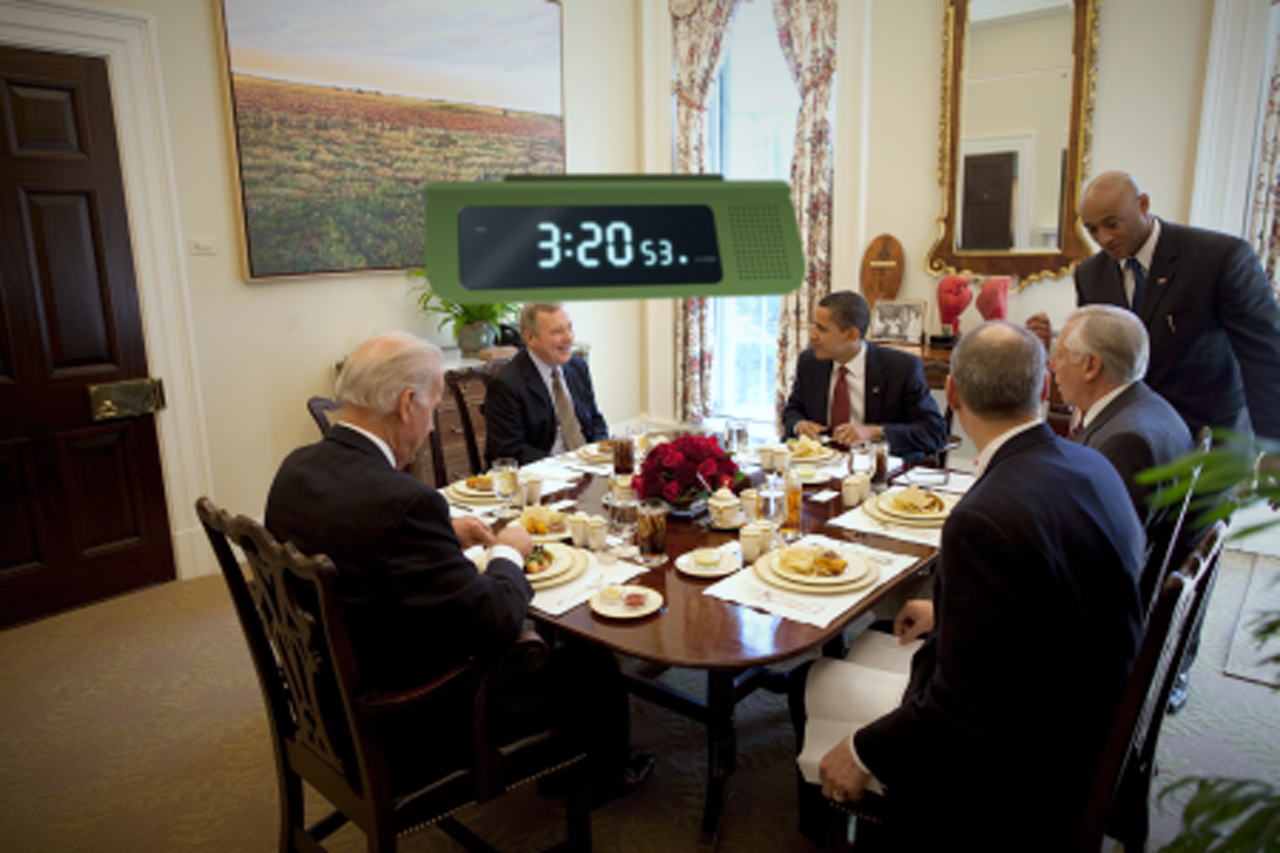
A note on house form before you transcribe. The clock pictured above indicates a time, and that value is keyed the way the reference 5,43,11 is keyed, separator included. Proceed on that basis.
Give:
3,20,53
